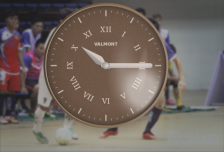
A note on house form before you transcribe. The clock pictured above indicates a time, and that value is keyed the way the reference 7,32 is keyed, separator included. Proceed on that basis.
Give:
10,15
